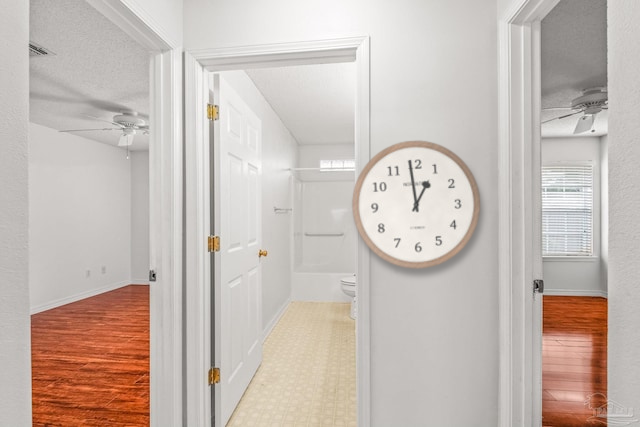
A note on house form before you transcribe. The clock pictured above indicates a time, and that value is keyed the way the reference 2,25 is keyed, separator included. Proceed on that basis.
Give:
12,59
